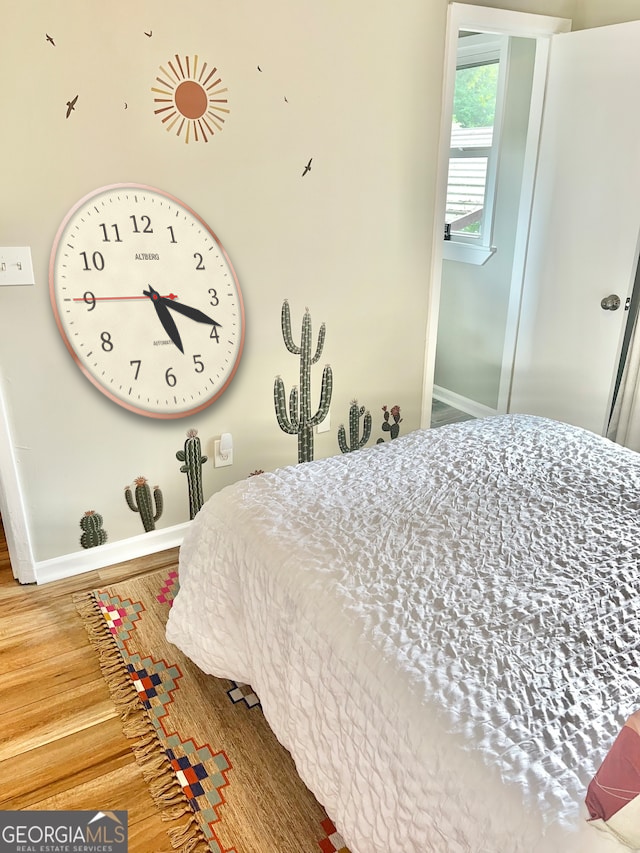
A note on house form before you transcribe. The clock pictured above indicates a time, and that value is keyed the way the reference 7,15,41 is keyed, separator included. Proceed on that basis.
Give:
5,18,45
